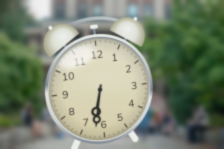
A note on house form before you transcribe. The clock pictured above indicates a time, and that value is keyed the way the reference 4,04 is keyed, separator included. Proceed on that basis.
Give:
6,32
